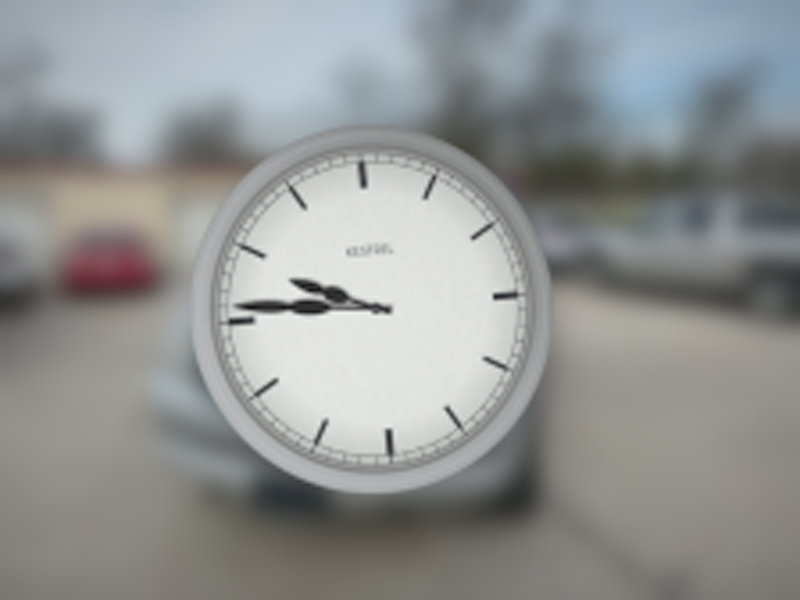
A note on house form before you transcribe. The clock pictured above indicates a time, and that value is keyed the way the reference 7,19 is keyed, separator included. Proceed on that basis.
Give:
9,46
